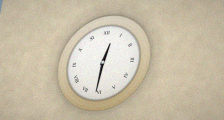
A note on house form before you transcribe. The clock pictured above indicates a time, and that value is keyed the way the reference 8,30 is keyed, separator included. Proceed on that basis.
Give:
12,31
